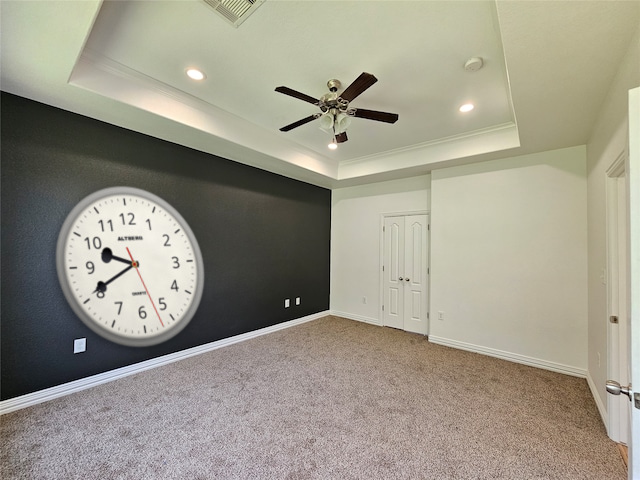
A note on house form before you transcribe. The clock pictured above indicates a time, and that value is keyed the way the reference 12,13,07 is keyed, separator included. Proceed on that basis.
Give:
9,40,27
